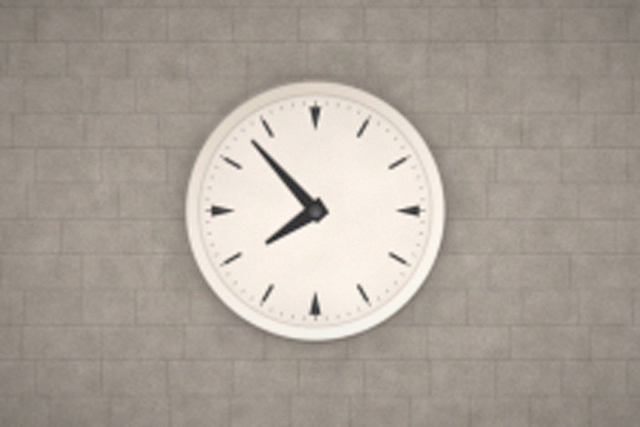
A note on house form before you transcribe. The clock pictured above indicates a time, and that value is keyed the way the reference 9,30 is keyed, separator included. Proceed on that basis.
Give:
7,53
